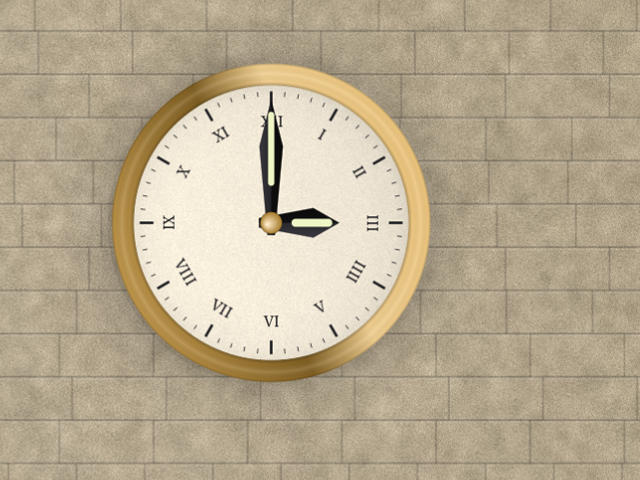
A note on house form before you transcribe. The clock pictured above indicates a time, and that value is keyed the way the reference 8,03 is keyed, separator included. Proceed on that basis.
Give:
3,00
